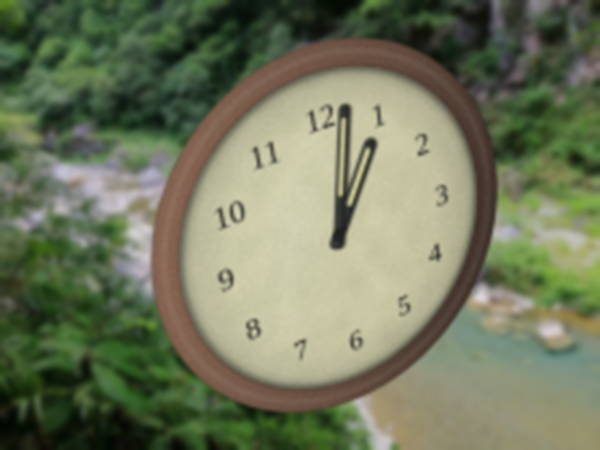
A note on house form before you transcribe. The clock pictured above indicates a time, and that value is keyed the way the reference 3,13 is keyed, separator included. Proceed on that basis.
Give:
1,02
